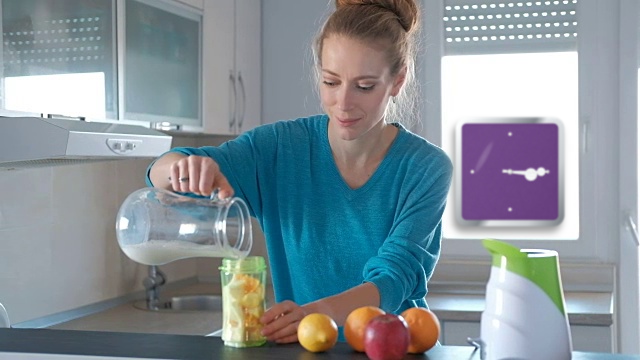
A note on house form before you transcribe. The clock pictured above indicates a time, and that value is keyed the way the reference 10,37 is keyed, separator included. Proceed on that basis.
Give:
3,15
